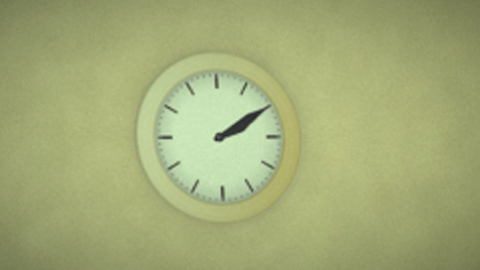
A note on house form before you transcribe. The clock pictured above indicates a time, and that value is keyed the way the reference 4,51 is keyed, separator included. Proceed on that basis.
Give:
2,10
